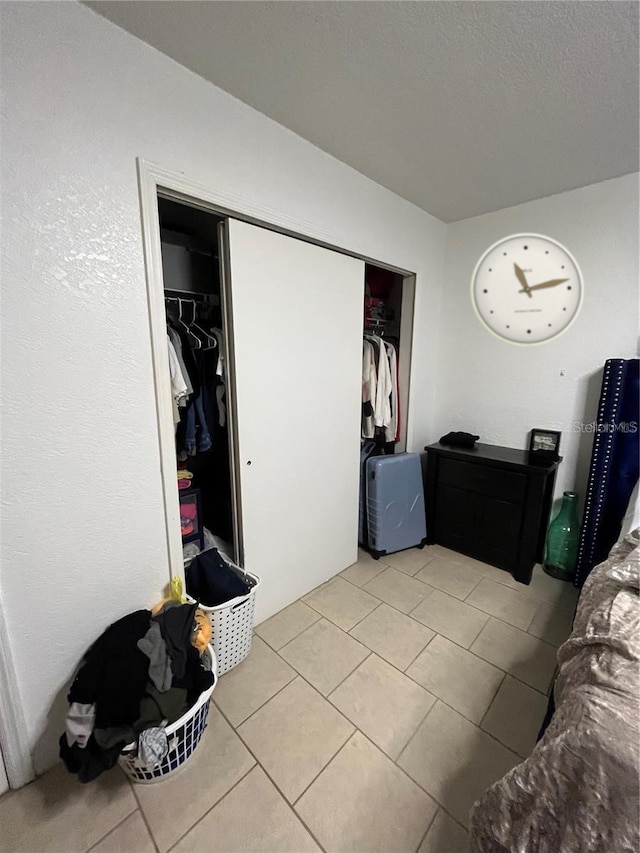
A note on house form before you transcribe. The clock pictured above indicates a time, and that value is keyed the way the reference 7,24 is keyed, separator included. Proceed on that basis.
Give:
11,13
